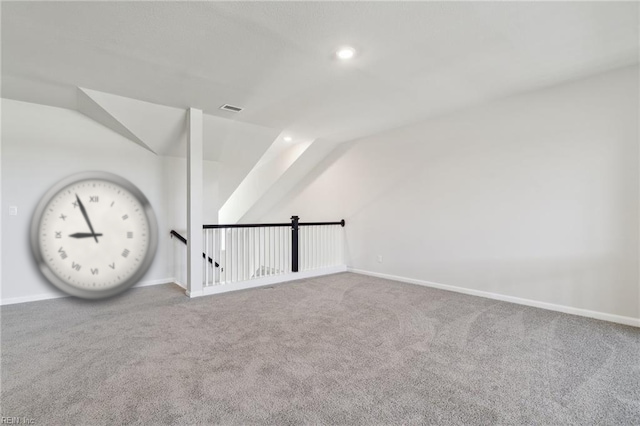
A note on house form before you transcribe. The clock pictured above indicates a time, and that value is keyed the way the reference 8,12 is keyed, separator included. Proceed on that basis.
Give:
8,56
